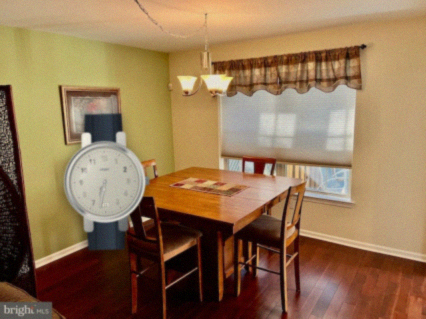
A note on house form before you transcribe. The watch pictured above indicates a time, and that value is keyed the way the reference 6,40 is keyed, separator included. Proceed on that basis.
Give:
6,32
